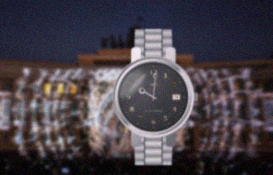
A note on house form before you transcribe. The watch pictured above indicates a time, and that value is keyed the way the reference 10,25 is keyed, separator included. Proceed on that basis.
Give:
10,01
